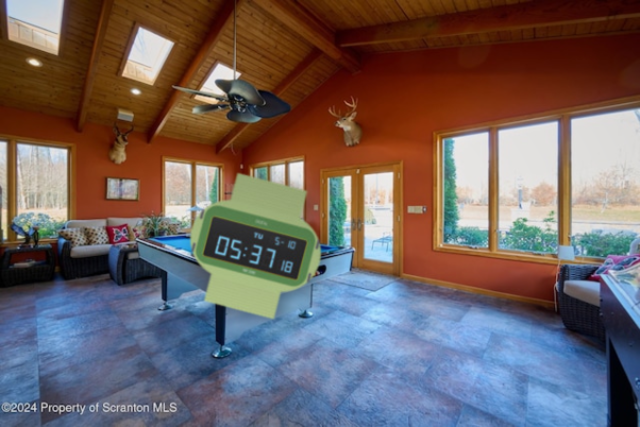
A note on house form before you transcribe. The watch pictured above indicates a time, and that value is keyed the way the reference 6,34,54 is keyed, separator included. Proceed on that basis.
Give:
5,37,18
